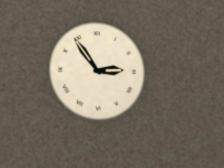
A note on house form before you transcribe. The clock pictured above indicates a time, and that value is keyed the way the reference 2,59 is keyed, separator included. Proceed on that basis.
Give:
2,54
